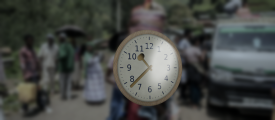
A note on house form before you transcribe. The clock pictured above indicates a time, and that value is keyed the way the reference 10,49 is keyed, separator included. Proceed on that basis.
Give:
10,38
